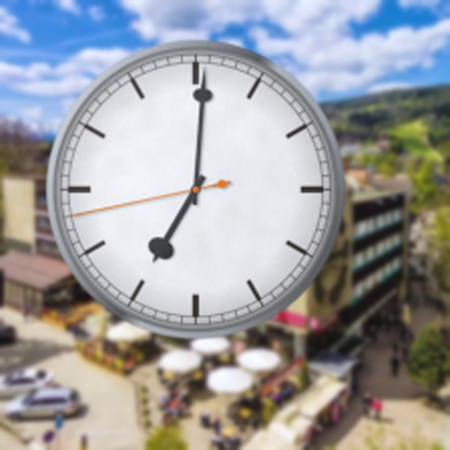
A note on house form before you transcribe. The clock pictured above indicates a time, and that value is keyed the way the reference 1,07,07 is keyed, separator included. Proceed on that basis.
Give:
7,00,43
